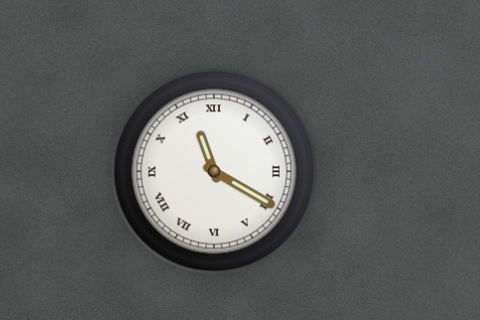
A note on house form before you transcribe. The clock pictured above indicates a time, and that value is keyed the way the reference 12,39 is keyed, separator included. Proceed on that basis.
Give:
11,20
